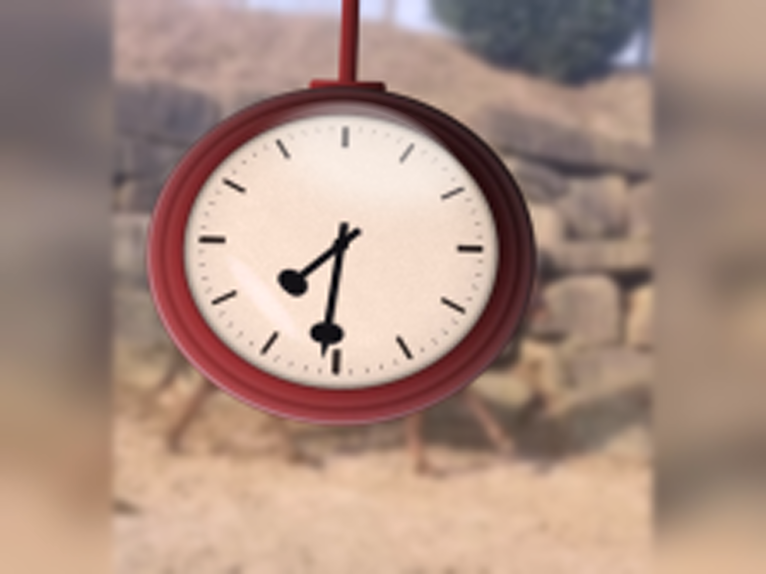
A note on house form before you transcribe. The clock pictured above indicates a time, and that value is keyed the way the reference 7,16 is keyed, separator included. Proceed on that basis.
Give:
7,31
